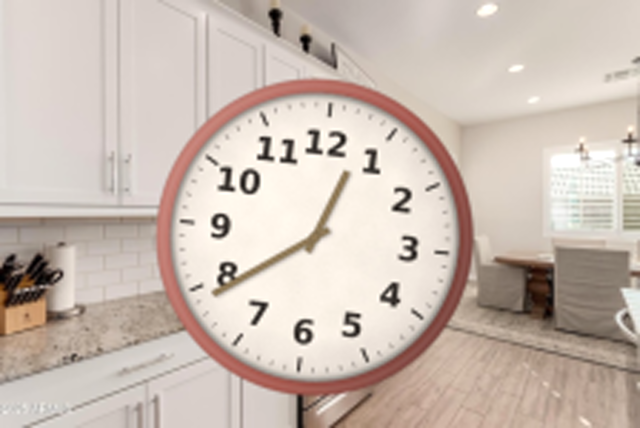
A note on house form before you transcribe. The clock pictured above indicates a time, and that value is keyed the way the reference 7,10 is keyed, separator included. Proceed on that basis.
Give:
12,39
